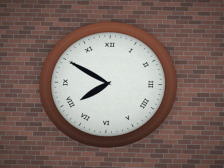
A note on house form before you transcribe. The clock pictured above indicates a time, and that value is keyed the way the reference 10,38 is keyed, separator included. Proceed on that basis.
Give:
7,50
